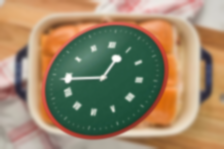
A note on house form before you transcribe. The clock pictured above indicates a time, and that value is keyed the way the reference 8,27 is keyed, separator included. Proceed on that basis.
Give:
12,44
